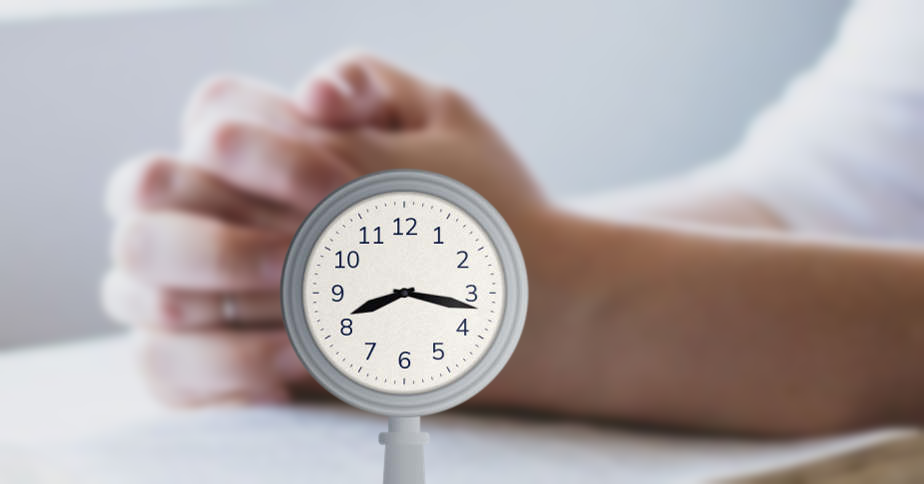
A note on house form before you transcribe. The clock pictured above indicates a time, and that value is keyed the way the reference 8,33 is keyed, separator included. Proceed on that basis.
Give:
8,17
